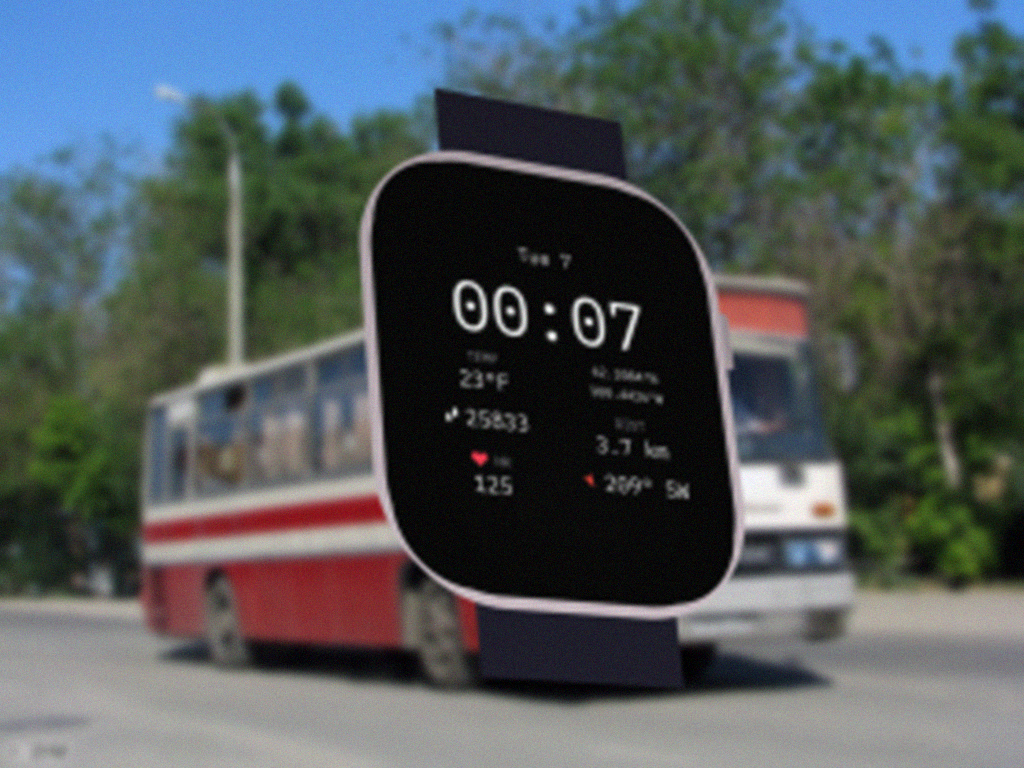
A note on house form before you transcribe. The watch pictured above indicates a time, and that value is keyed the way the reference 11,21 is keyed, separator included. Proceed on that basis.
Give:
0,07
